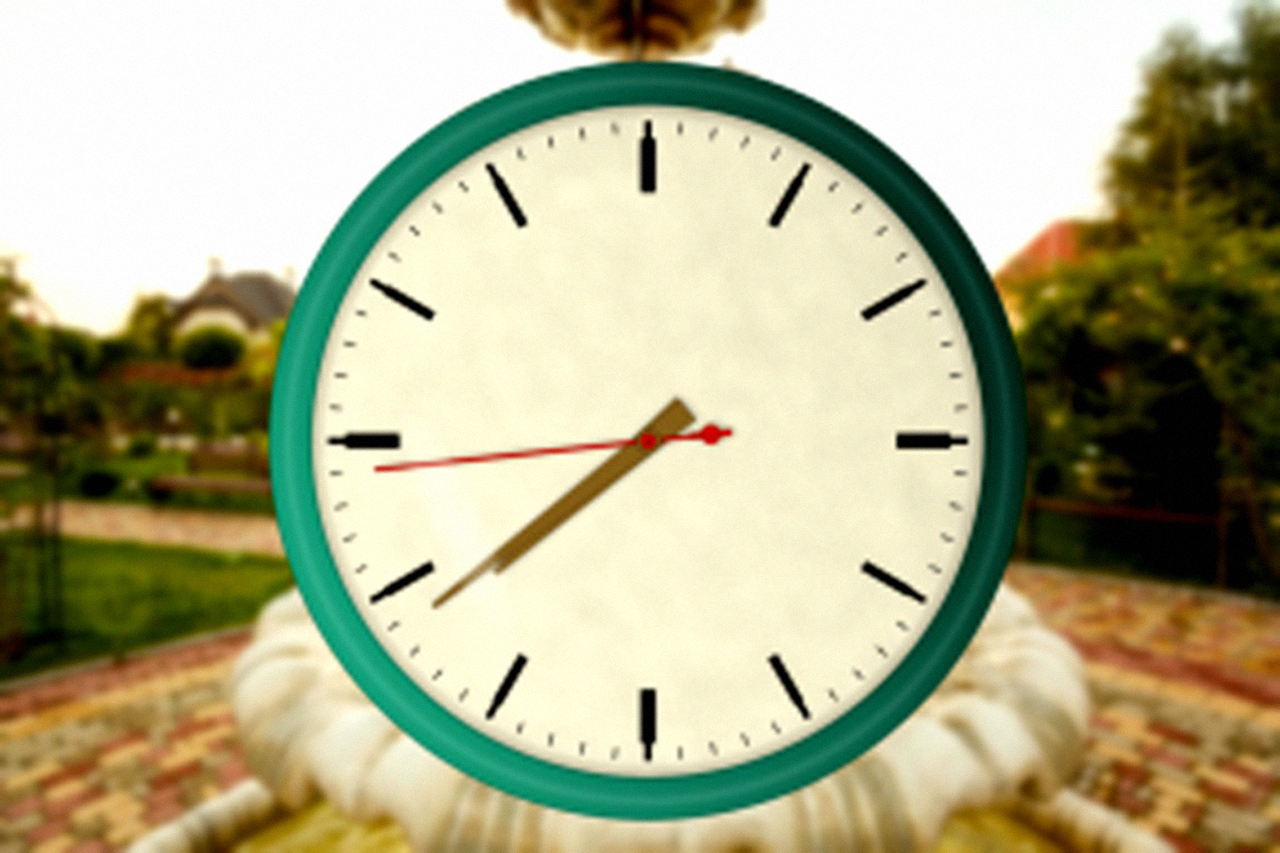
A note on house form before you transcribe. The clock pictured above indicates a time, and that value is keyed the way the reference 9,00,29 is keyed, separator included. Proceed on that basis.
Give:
7,38,44
